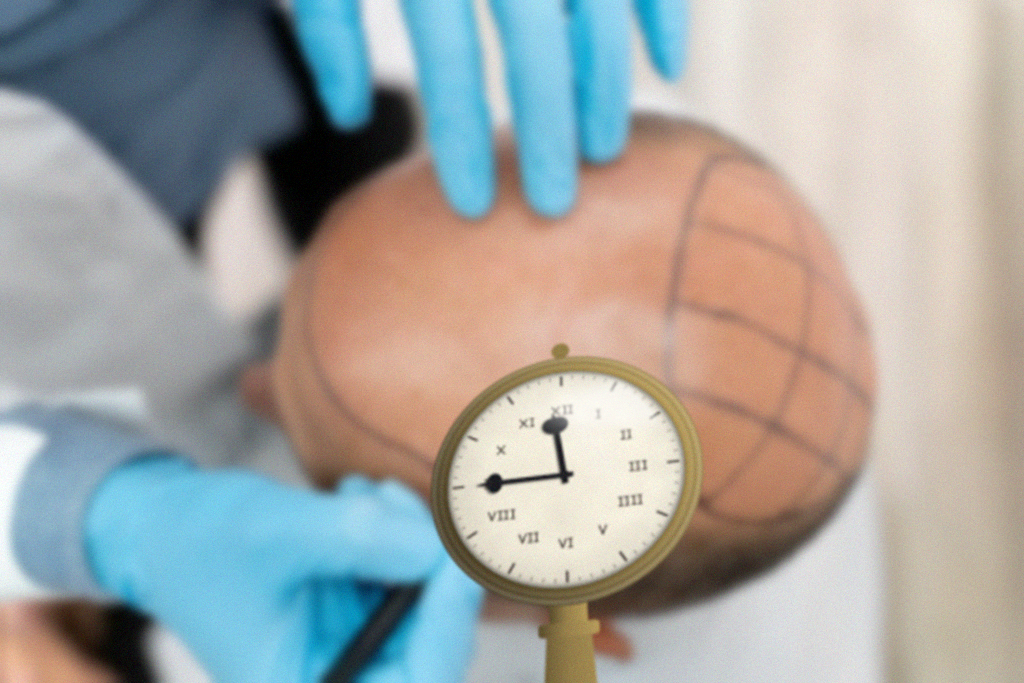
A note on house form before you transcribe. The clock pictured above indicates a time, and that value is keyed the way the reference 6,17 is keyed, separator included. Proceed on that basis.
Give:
11,45
